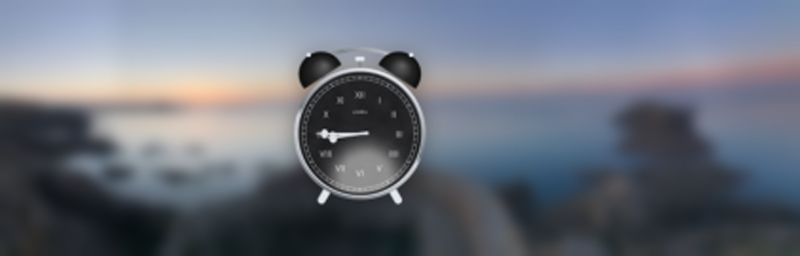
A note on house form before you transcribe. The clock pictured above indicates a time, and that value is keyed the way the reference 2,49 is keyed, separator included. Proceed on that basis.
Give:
8,45
